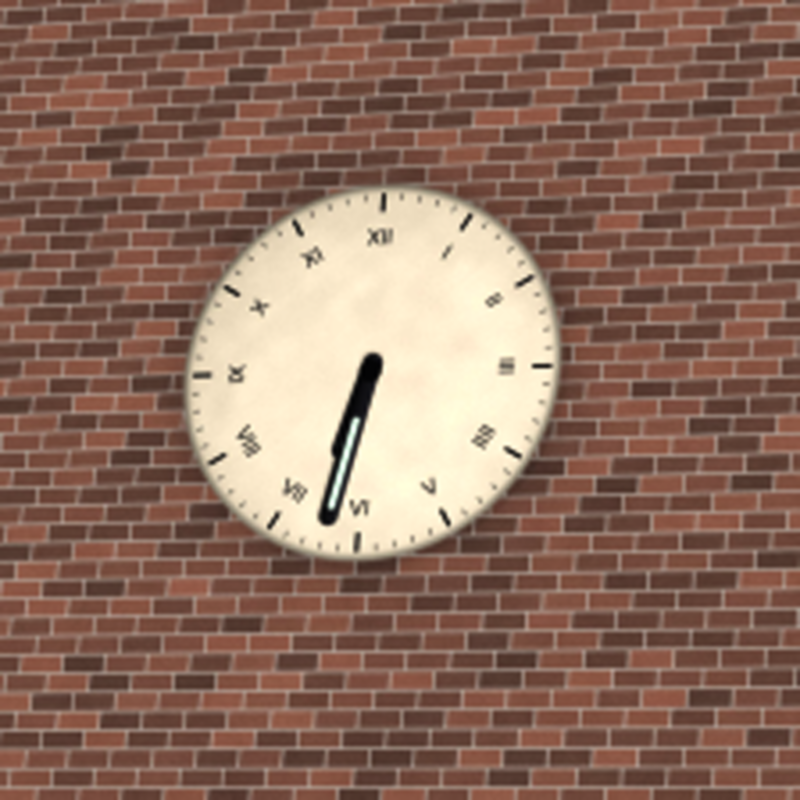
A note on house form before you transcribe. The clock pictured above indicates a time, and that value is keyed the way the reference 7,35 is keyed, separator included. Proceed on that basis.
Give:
6,32
